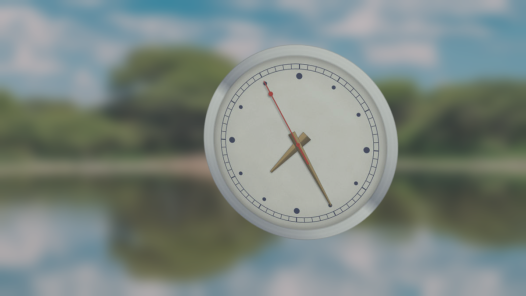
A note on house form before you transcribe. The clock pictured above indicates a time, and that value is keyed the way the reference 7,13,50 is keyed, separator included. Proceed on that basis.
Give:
7,24,55
